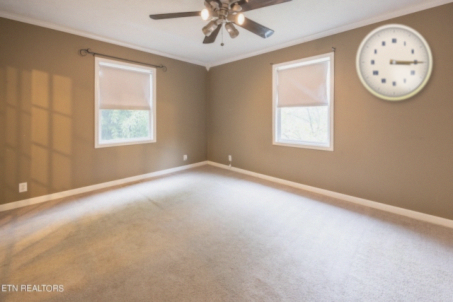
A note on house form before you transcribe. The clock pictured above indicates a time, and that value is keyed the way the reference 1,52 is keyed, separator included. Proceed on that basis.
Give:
3,15
